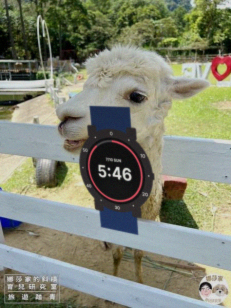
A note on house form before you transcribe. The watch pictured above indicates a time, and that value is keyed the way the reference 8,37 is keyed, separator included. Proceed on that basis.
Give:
5,46
